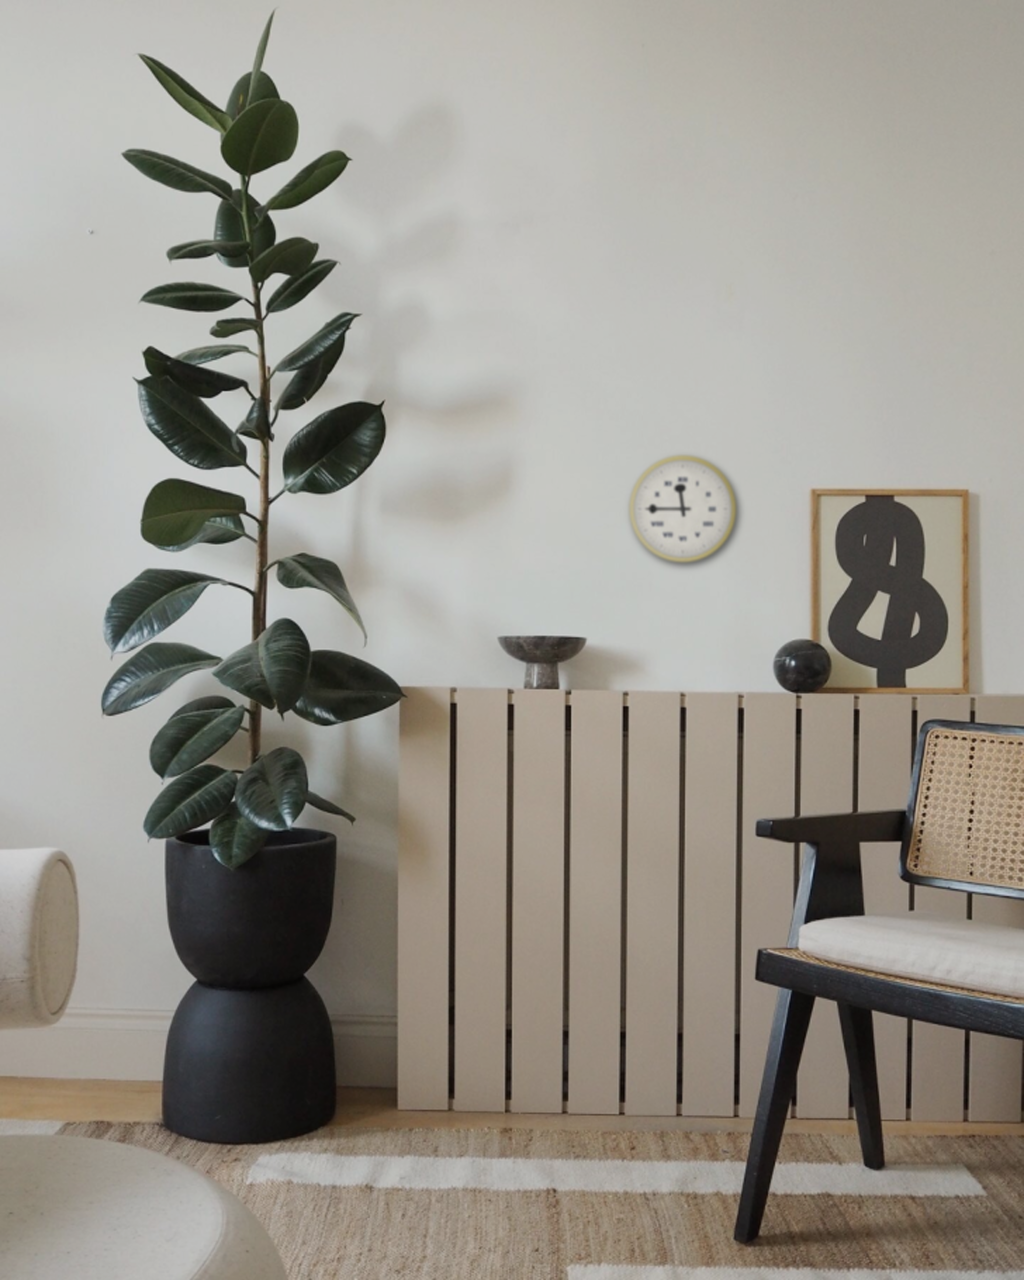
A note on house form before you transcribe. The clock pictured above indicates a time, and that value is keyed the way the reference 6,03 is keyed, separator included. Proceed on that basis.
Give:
11,45
